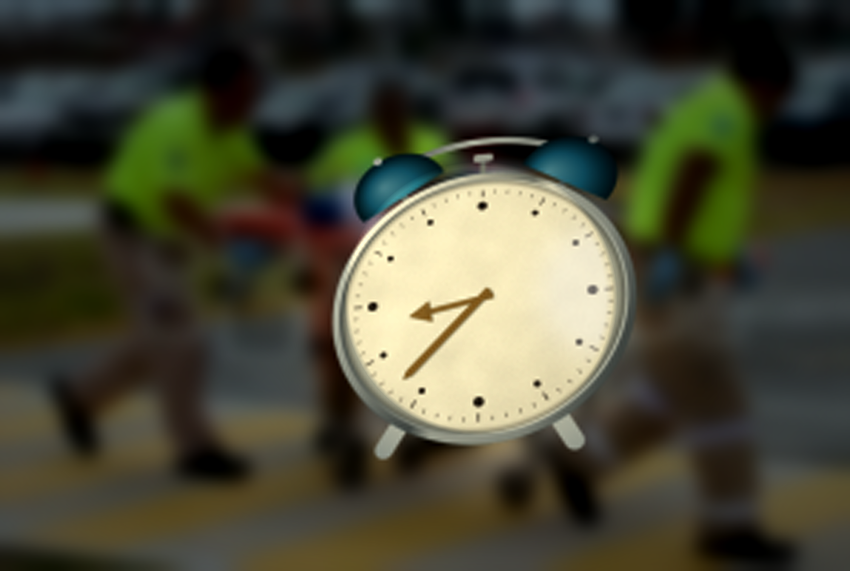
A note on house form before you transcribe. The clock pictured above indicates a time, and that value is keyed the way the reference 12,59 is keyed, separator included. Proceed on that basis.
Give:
8,37
